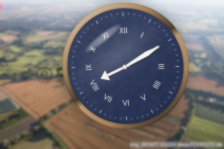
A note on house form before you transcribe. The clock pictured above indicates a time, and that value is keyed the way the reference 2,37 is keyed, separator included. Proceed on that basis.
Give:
8,10
